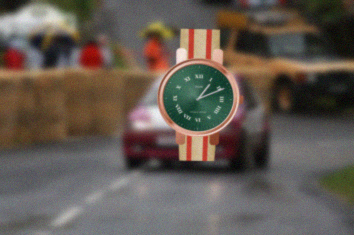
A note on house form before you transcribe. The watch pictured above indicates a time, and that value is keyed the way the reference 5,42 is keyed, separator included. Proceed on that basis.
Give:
1,11
